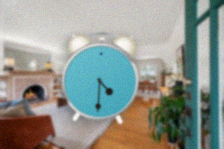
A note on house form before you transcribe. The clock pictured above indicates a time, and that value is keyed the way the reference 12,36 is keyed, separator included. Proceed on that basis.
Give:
4,30
